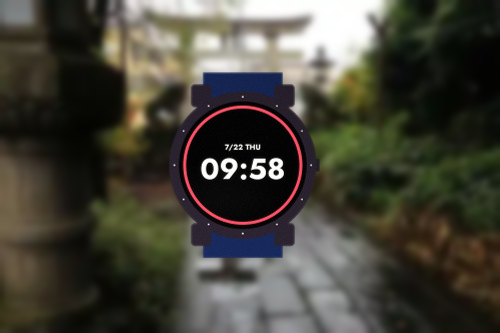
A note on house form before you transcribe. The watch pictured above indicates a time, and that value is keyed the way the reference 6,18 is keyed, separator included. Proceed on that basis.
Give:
9,58
